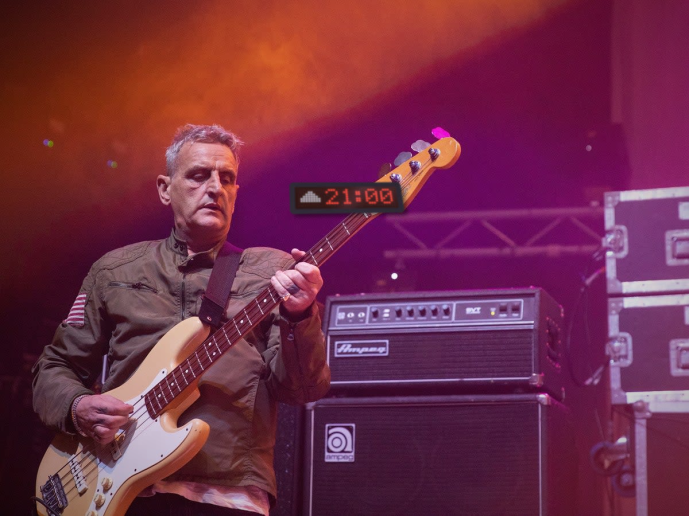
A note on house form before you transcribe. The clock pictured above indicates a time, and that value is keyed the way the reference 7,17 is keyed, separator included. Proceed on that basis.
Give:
21,00
